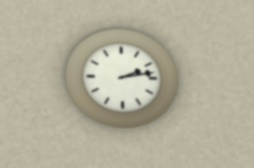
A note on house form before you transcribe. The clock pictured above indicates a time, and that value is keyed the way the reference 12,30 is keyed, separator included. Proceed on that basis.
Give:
2,13
